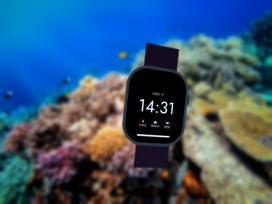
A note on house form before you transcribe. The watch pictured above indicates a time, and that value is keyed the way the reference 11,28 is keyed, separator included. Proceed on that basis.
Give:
14,31
